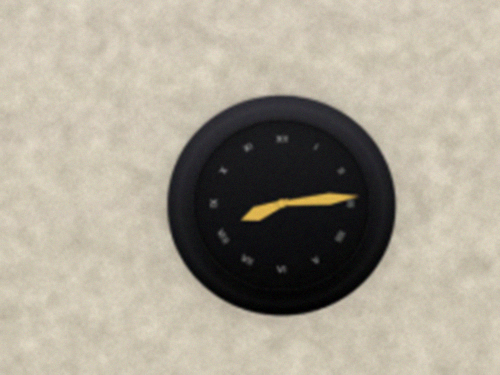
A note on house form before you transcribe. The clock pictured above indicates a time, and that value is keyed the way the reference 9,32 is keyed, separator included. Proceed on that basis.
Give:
8,14
